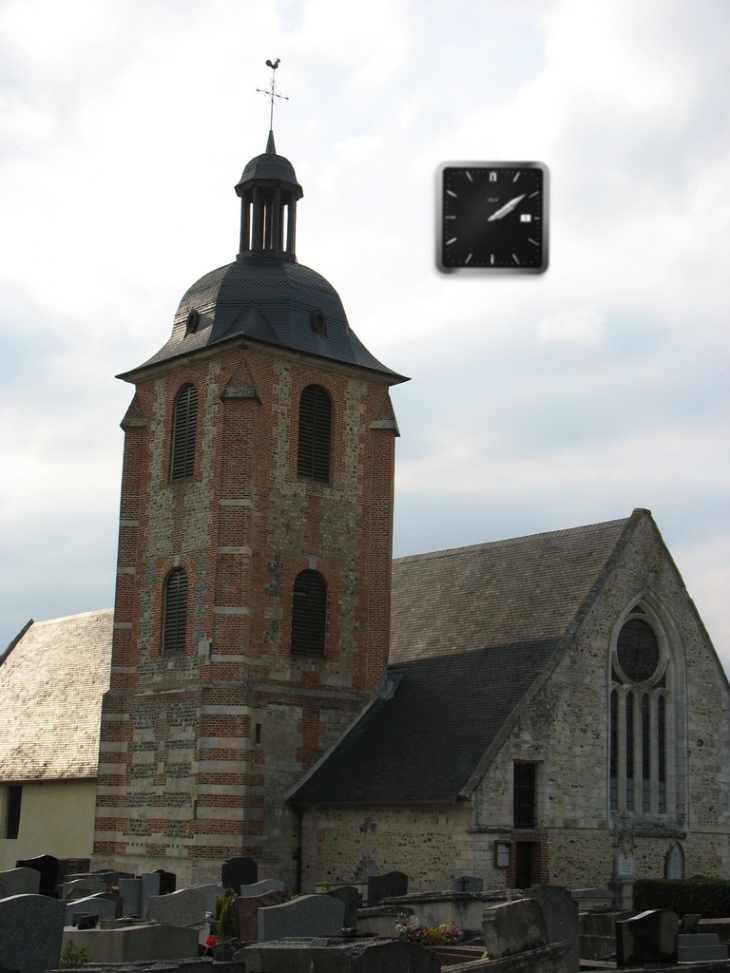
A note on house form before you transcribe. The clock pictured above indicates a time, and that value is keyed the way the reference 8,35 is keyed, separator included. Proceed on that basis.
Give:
2,09
